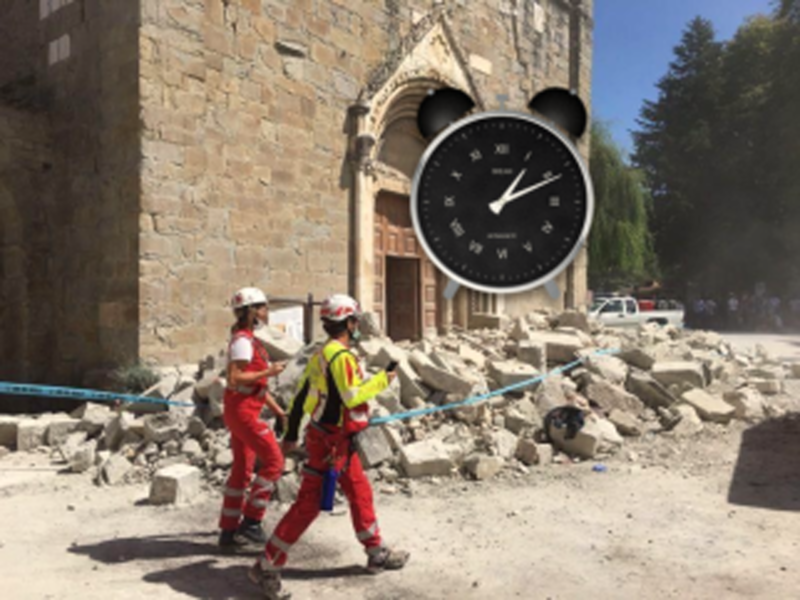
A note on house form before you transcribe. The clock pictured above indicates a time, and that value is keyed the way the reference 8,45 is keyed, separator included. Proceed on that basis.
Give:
1,11
